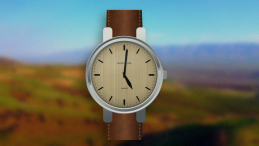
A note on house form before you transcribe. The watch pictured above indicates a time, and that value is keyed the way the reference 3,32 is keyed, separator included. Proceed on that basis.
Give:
5,01
